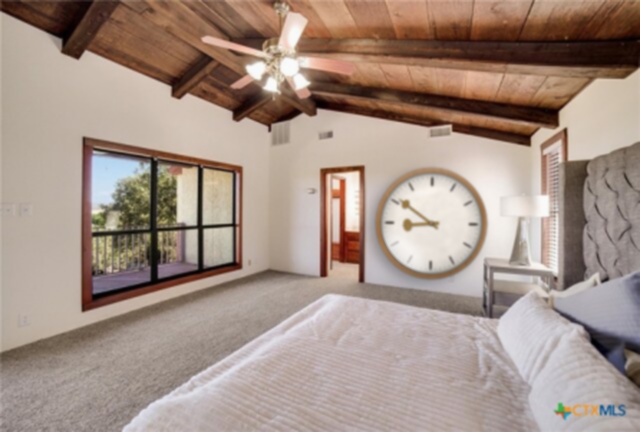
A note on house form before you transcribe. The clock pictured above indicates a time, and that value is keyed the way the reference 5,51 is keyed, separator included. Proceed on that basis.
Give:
8,51
